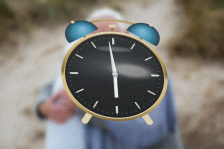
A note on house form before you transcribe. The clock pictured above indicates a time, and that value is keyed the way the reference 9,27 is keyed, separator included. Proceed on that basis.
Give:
5,59
